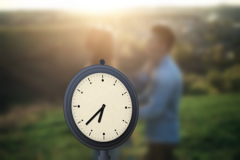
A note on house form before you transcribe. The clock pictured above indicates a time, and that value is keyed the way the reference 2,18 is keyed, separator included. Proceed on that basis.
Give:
6,38
